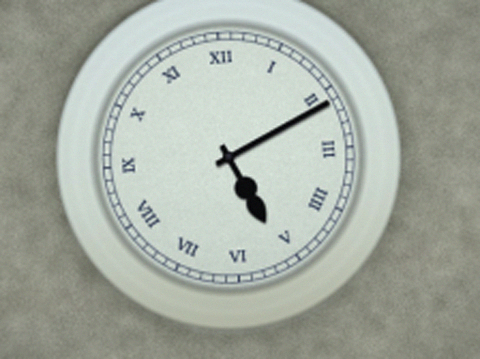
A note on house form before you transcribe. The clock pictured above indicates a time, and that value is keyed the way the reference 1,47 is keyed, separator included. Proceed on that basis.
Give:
5,11
